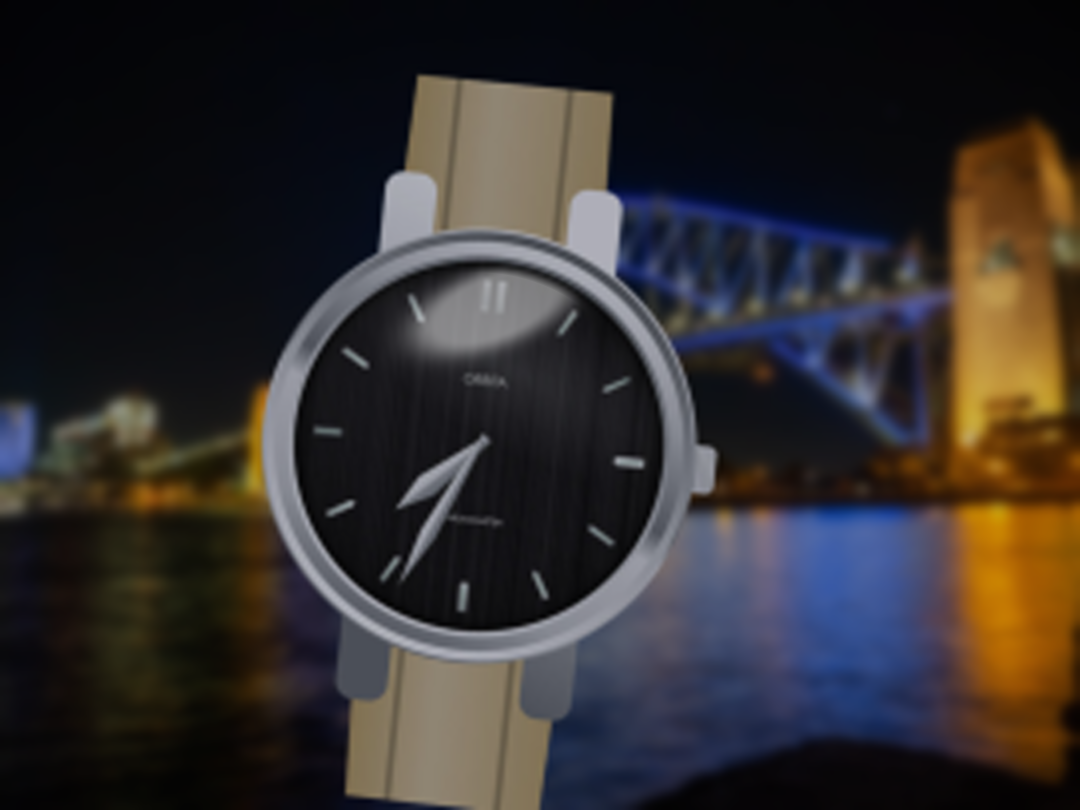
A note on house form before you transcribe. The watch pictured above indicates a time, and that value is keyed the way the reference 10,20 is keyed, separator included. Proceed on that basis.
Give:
7,34
